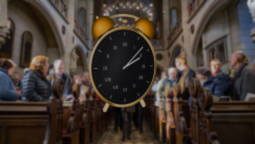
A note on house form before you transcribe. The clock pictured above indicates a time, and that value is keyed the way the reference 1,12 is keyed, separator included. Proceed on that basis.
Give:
2,08
